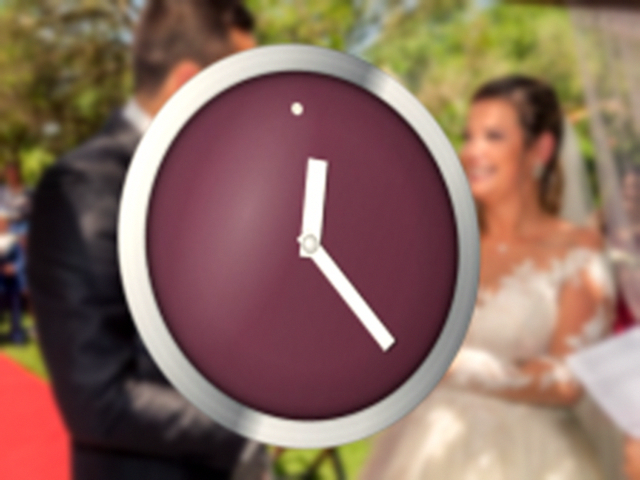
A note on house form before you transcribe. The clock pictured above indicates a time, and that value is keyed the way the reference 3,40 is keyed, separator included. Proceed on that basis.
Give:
12,24
